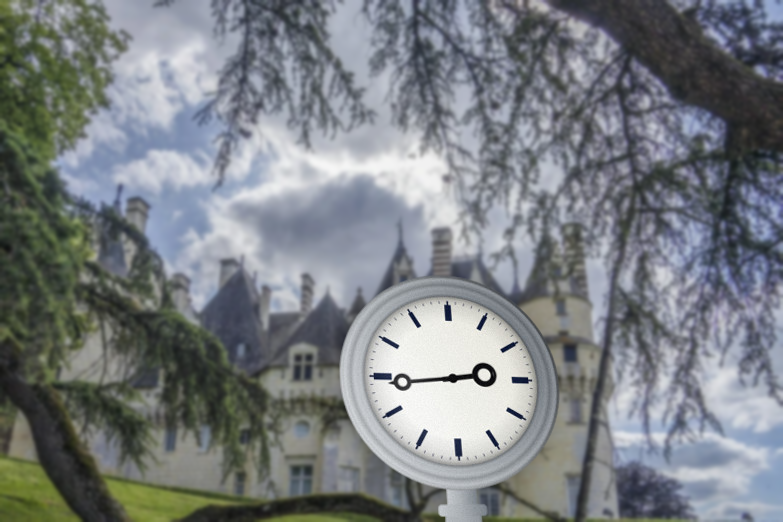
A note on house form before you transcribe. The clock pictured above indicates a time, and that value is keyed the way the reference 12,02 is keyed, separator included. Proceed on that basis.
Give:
2,44
